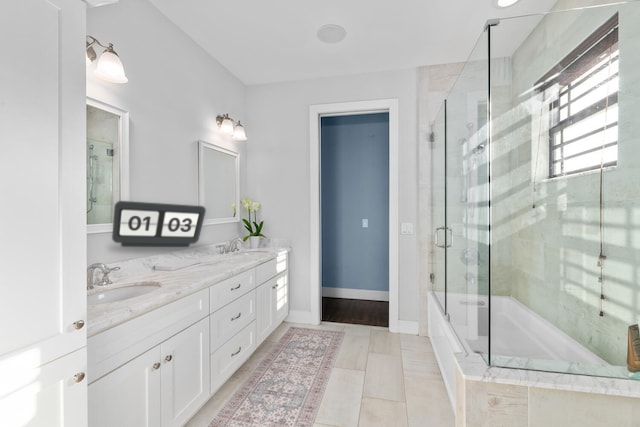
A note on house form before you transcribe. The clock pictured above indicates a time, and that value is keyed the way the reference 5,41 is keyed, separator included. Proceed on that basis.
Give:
1,03
